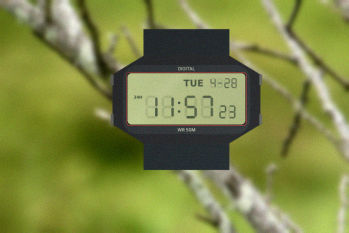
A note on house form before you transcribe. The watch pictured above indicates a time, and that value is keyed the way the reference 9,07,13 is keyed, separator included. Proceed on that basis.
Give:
11,57,23
